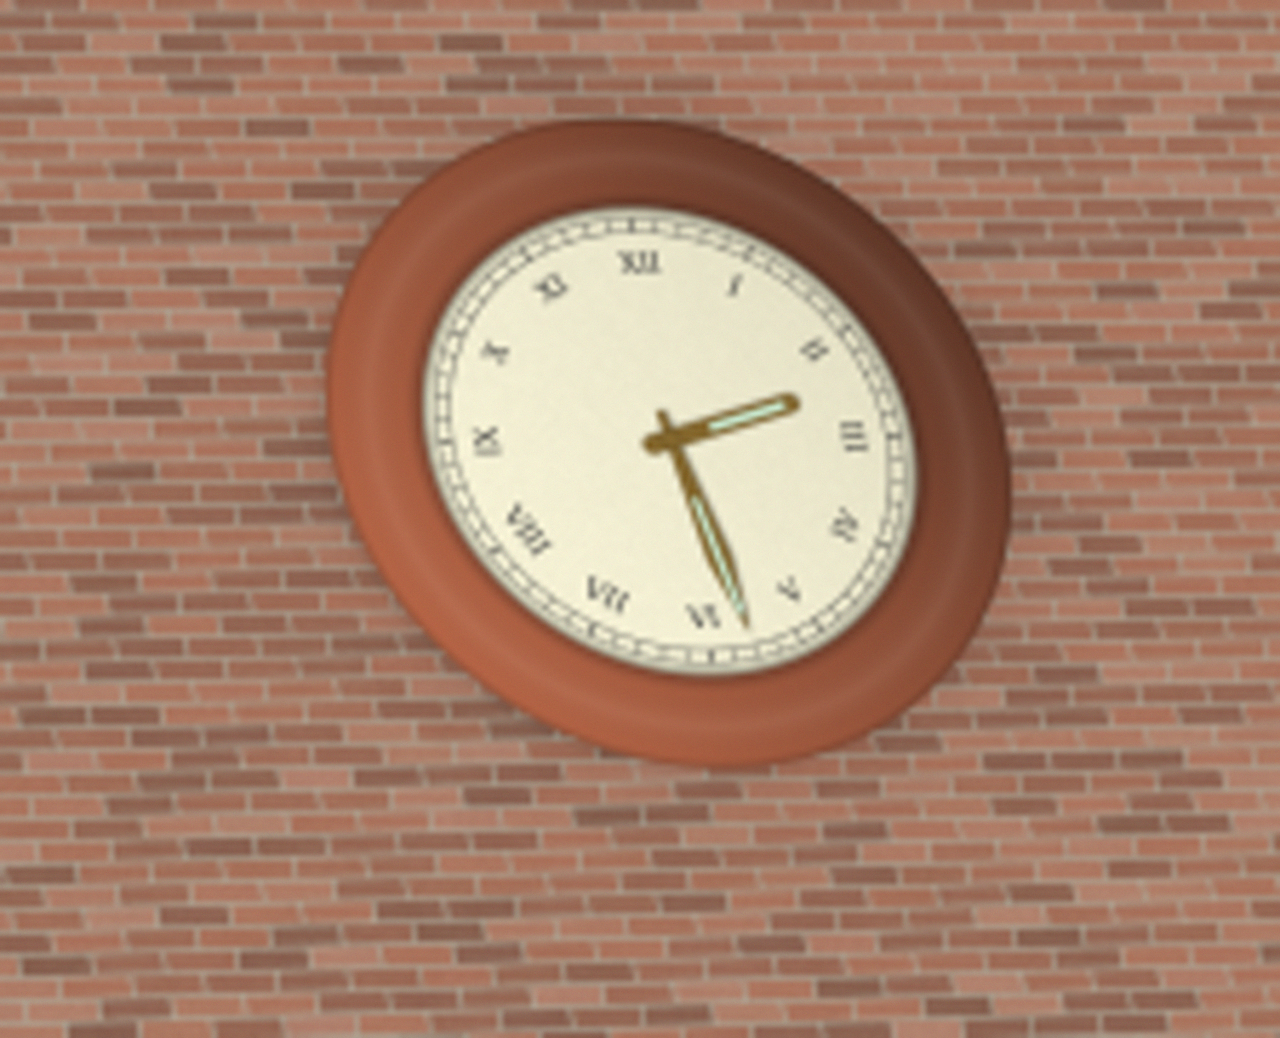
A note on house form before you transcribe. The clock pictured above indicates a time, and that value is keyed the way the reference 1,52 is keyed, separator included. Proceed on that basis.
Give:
2,28
